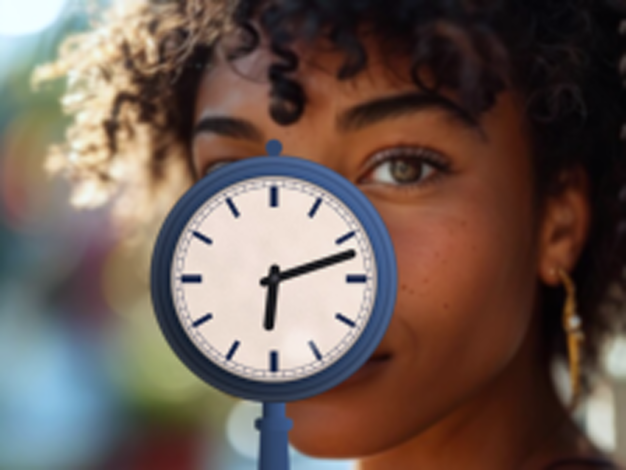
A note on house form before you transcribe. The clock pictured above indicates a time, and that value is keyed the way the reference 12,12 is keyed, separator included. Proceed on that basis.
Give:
6,12
